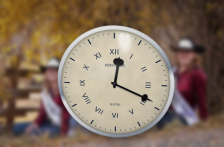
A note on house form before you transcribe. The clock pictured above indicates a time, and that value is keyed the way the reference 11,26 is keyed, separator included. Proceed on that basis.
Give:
12,19
